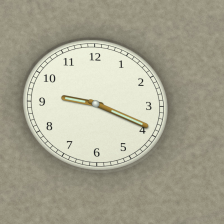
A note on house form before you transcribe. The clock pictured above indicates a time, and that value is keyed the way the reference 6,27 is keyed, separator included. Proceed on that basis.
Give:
9,19
